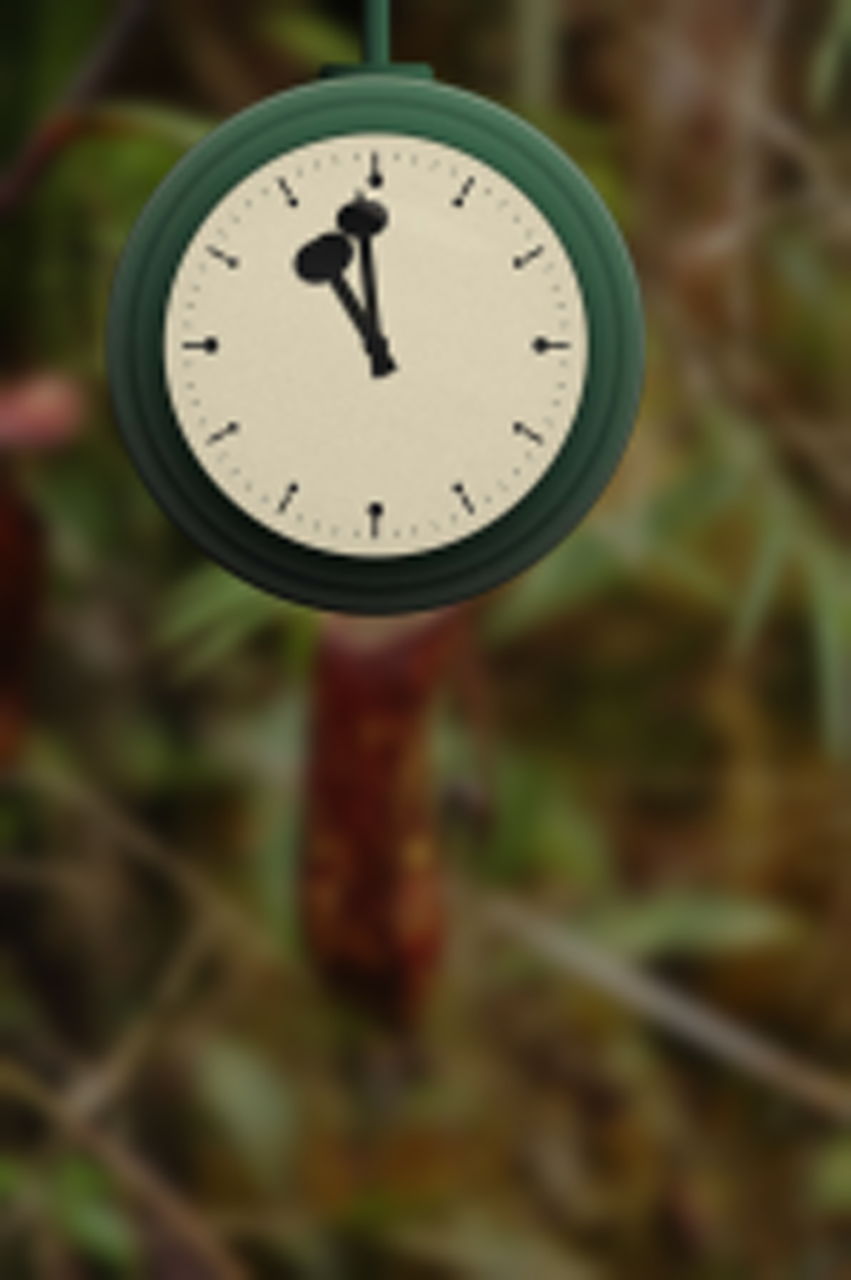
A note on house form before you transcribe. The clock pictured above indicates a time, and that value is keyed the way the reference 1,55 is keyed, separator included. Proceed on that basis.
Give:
10,59
